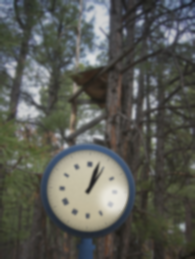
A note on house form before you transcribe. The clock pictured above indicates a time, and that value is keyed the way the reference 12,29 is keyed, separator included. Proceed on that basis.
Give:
1,03
